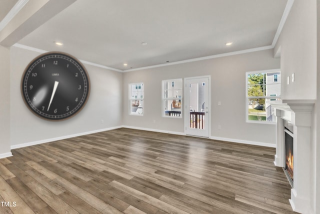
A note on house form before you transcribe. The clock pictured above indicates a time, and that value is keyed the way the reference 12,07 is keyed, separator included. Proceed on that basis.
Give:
6,33
